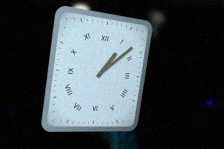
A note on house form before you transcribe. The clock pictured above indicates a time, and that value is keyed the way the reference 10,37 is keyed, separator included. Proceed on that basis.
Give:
1,08
